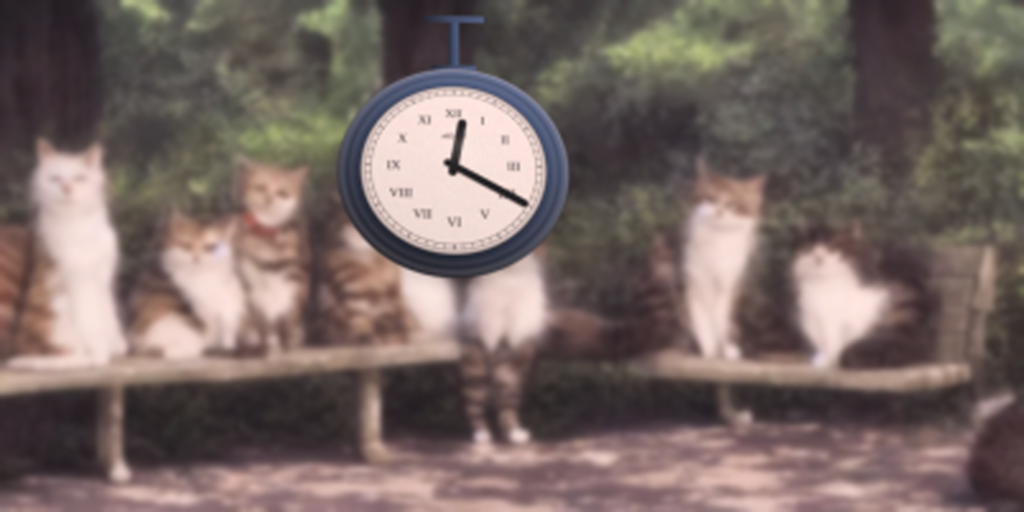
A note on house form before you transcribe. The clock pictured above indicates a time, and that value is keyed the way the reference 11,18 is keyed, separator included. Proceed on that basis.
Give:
12,20
